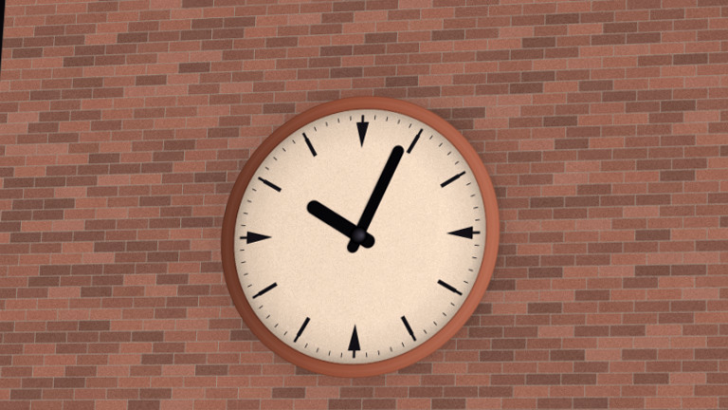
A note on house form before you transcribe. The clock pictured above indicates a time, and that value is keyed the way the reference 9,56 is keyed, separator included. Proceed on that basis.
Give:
10,04
